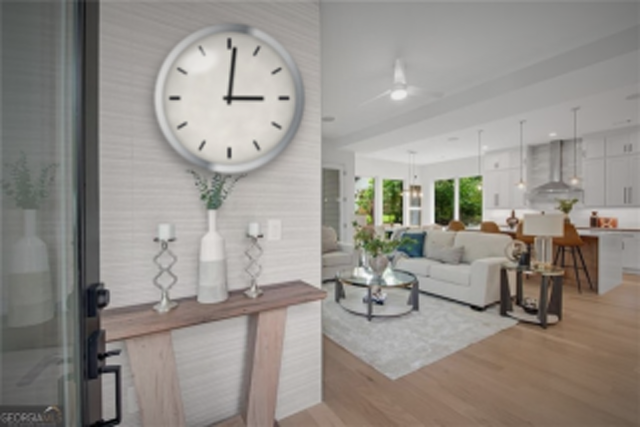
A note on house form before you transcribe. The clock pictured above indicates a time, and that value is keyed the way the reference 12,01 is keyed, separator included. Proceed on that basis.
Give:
3,01
